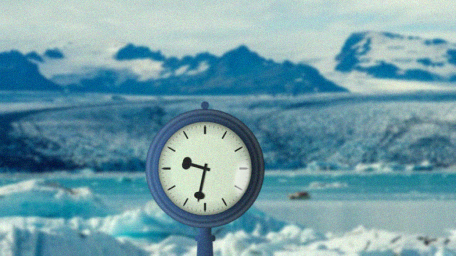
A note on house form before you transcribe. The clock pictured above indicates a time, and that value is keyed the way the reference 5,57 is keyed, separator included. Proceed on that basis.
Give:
9,32
